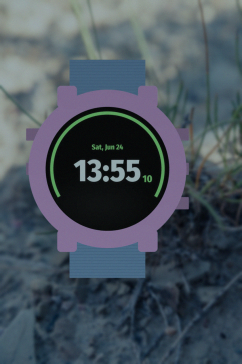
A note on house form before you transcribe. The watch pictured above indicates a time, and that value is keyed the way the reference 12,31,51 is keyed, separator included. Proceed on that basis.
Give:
13,55,10
